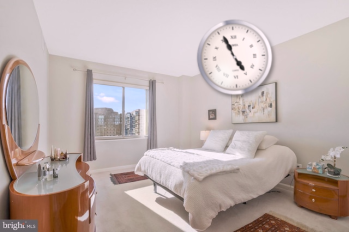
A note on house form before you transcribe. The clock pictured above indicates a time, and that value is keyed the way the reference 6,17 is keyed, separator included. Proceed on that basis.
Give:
4,56
